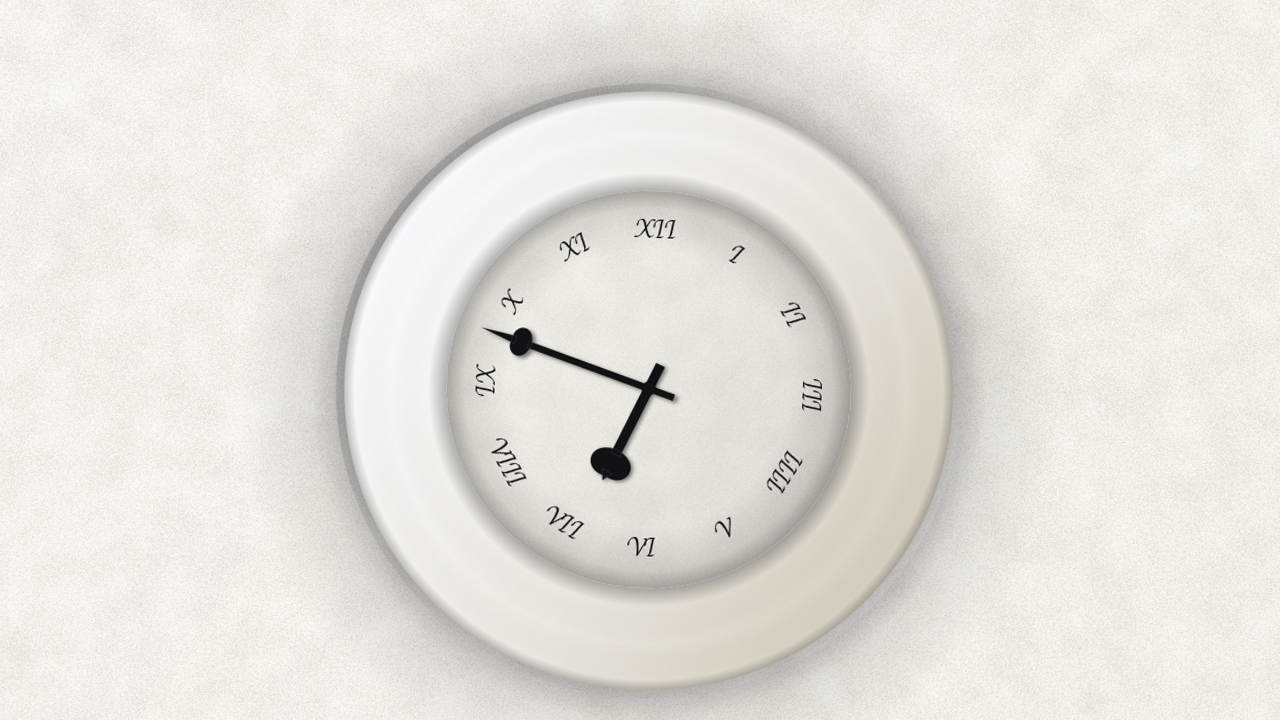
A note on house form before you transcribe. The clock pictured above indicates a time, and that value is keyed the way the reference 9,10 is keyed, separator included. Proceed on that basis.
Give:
6,48
